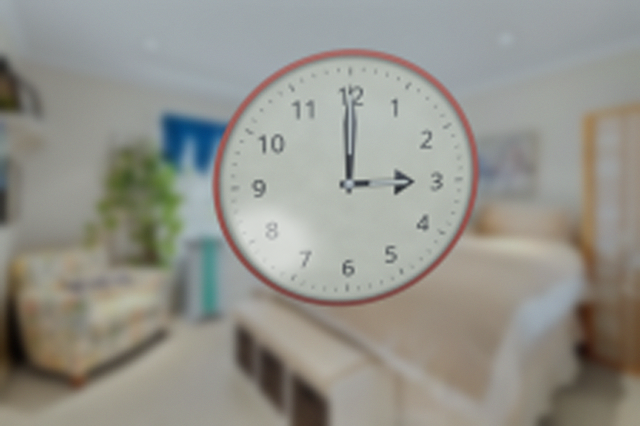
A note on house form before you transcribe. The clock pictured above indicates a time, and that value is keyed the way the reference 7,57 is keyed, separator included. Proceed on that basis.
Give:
3,00
